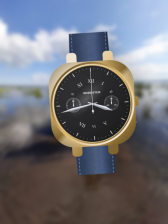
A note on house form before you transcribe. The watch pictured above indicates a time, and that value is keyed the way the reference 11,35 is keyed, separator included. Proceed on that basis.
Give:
3,43
